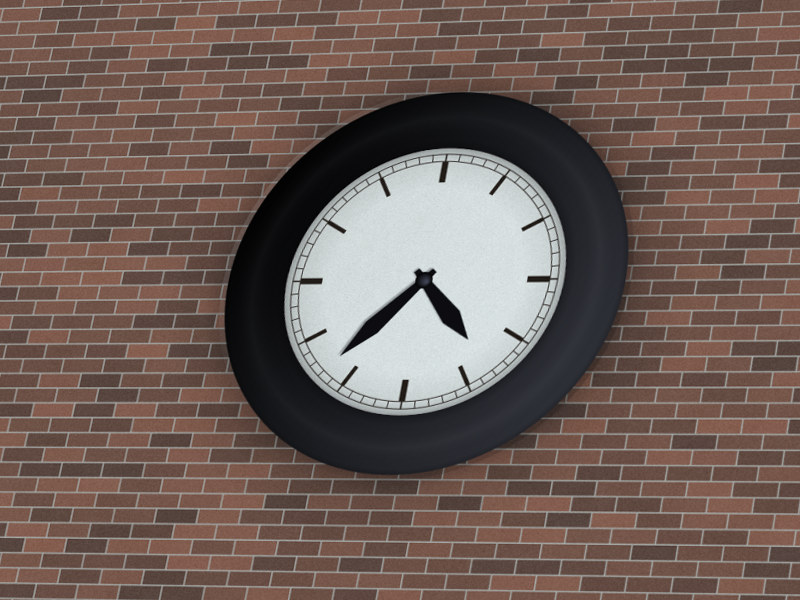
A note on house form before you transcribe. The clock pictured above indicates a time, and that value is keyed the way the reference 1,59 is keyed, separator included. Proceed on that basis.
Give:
4,37
